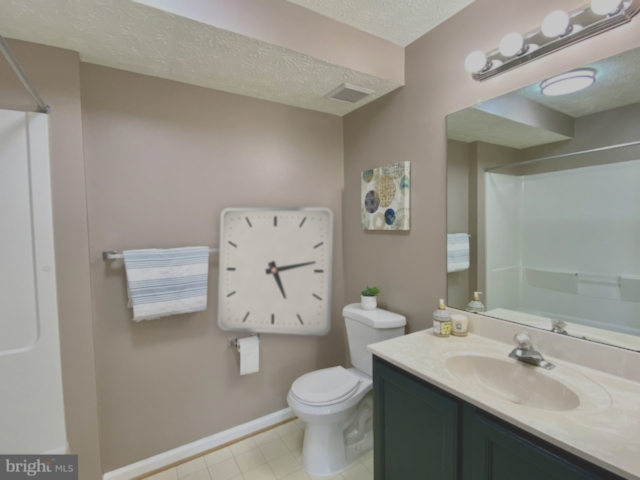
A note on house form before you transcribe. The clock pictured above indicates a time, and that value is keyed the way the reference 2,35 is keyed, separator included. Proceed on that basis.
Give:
5,13
